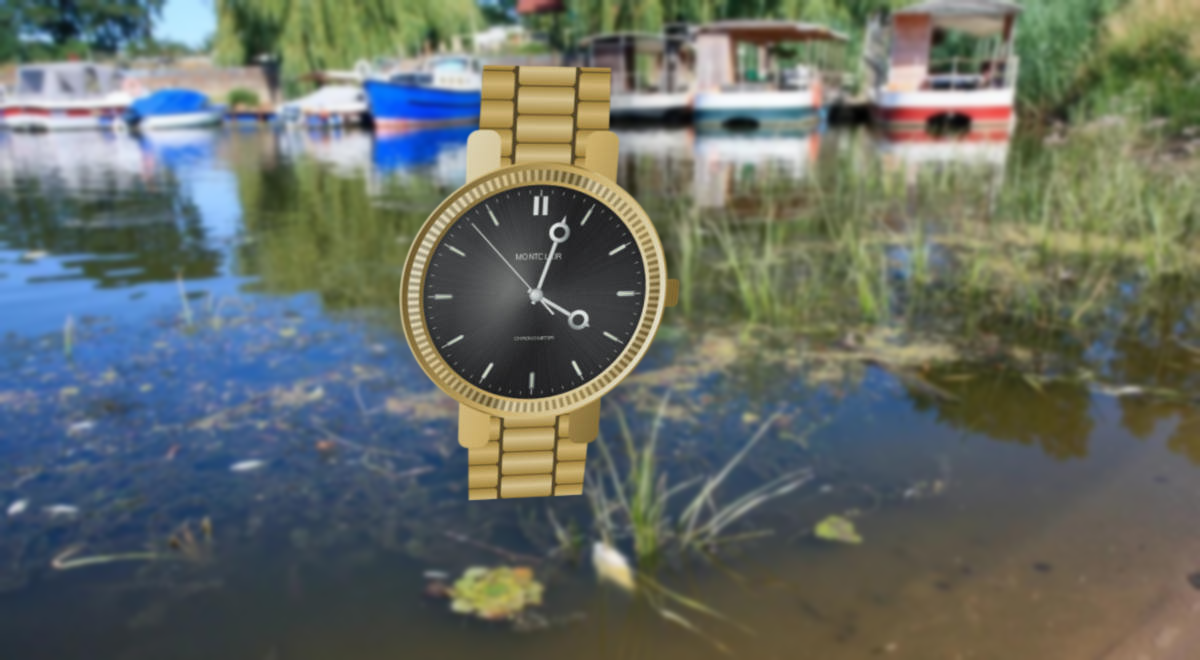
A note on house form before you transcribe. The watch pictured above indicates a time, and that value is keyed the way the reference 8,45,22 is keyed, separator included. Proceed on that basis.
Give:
4,02,53
